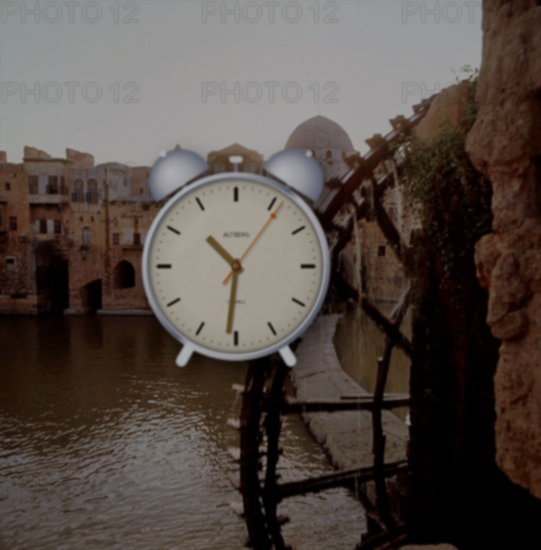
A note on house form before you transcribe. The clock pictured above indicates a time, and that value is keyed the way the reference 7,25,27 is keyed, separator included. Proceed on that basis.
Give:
10,31,06
